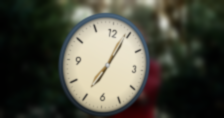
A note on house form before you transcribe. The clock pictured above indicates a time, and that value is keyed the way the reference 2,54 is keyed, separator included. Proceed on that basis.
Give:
7,04
